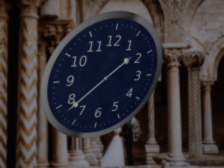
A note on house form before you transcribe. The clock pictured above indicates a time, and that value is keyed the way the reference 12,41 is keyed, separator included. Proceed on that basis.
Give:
1,38
